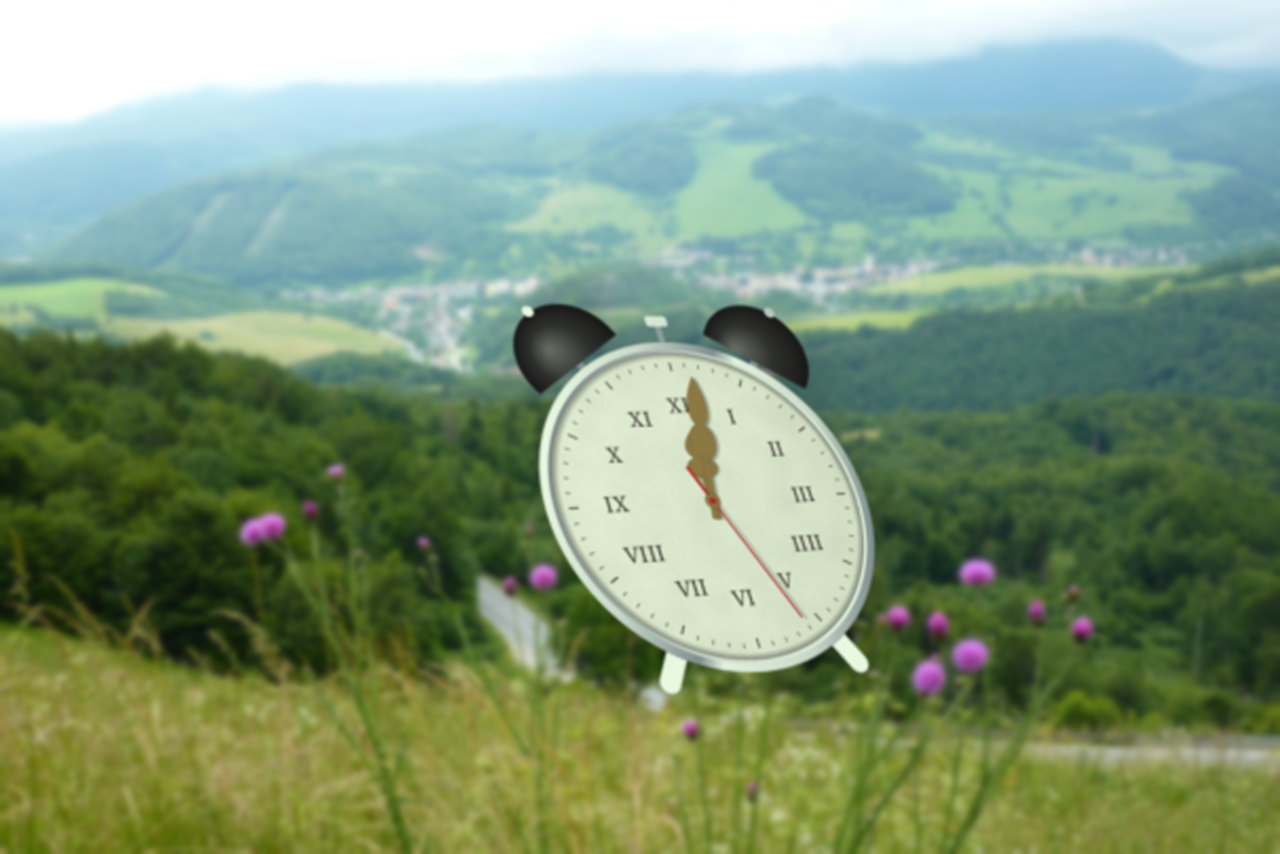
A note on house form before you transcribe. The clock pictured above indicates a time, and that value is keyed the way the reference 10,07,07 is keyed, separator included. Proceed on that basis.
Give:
12,01,26
